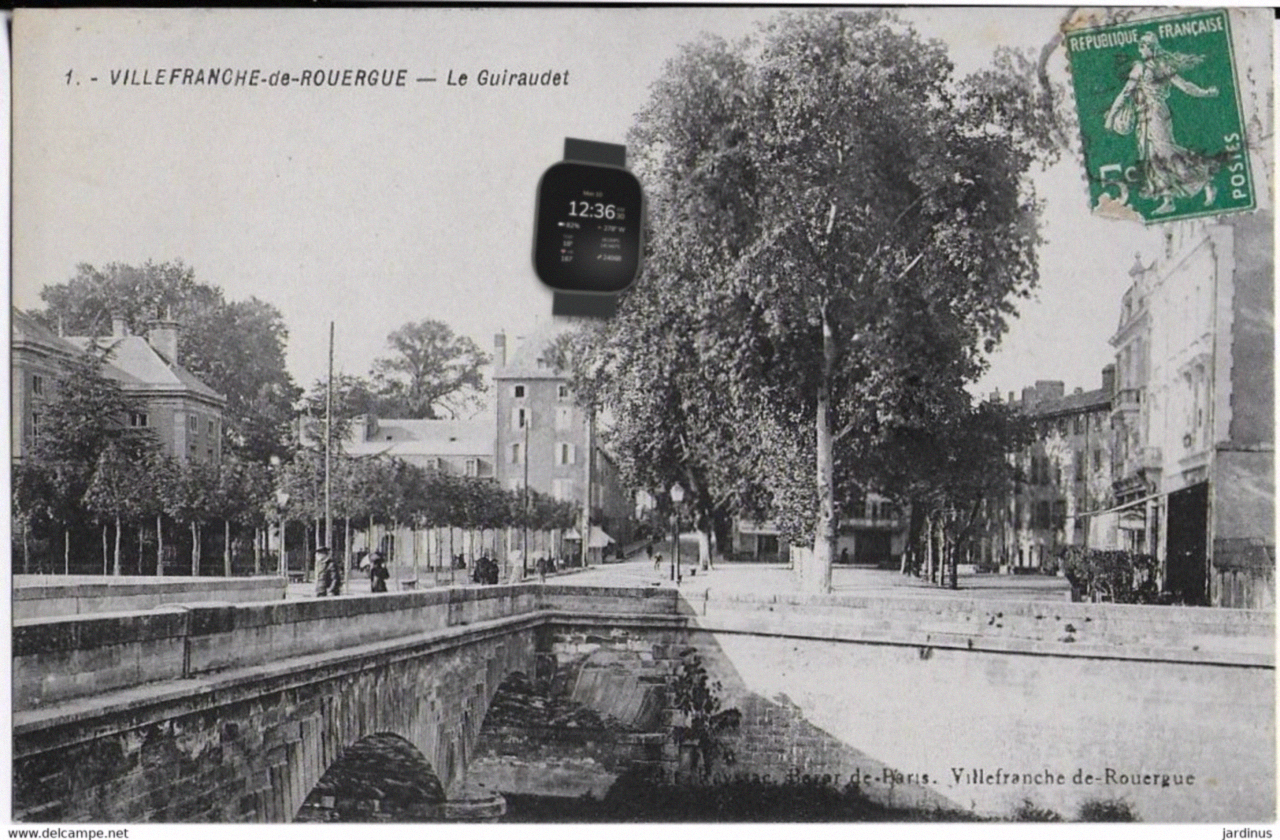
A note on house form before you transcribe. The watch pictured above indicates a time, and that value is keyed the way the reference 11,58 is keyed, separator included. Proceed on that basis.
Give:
12,36
